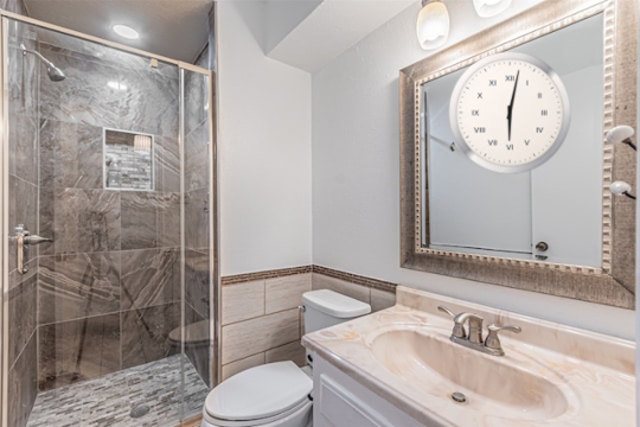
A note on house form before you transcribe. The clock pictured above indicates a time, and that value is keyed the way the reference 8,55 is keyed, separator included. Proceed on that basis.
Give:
6,02
